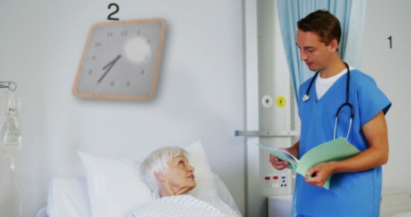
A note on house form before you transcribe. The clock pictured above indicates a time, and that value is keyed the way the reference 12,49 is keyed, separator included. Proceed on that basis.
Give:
7,35
